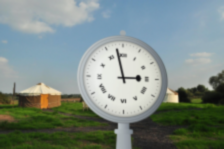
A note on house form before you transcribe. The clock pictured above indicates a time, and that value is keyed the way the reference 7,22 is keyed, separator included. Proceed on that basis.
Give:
2,58
